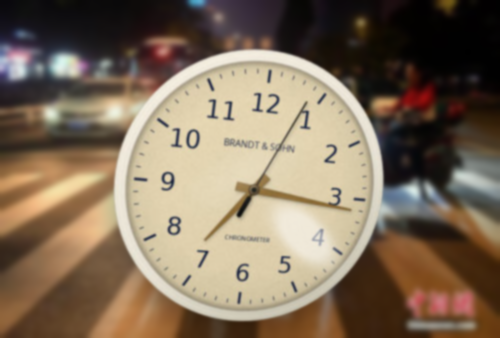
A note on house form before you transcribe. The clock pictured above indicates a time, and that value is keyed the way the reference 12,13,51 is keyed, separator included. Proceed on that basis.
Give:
7,16,04
